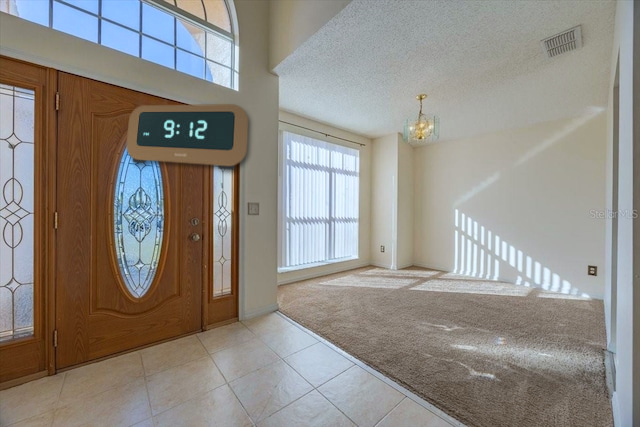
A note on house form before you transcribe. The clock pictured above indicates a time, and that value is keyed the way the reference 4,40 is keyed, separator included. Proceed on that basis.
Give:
9,12
